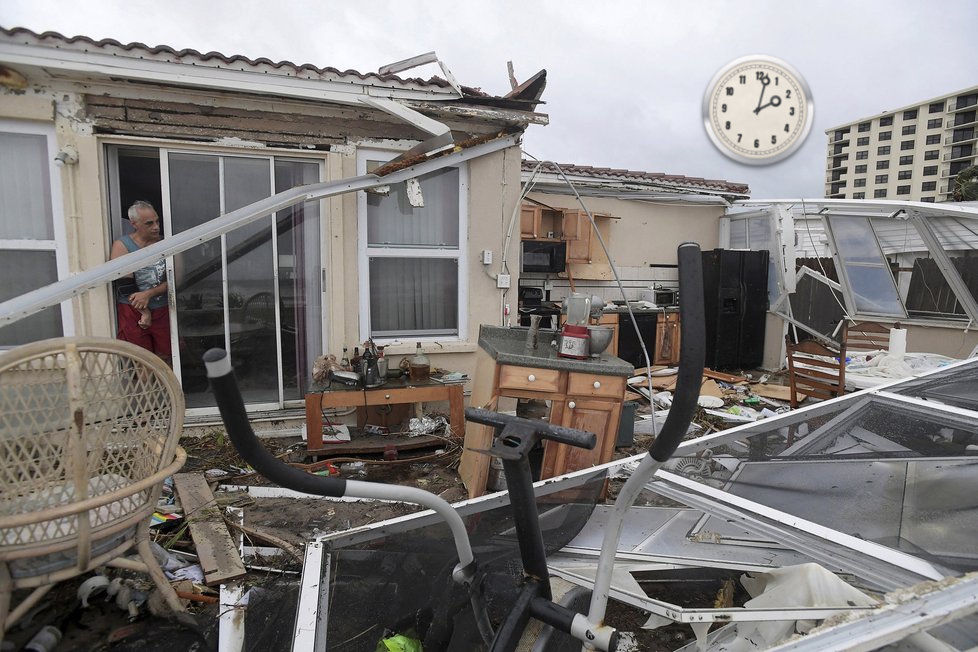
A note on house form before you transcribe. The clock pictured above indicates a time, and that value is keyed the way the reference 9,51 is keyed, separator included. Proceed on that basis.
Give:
2,02
